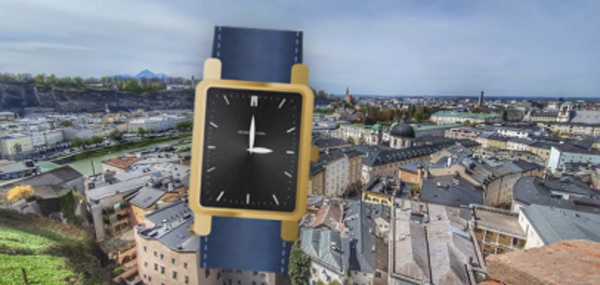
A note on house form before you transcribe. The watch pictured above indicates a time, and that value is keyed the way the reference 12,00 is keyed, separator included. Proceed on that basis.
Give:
3,00
